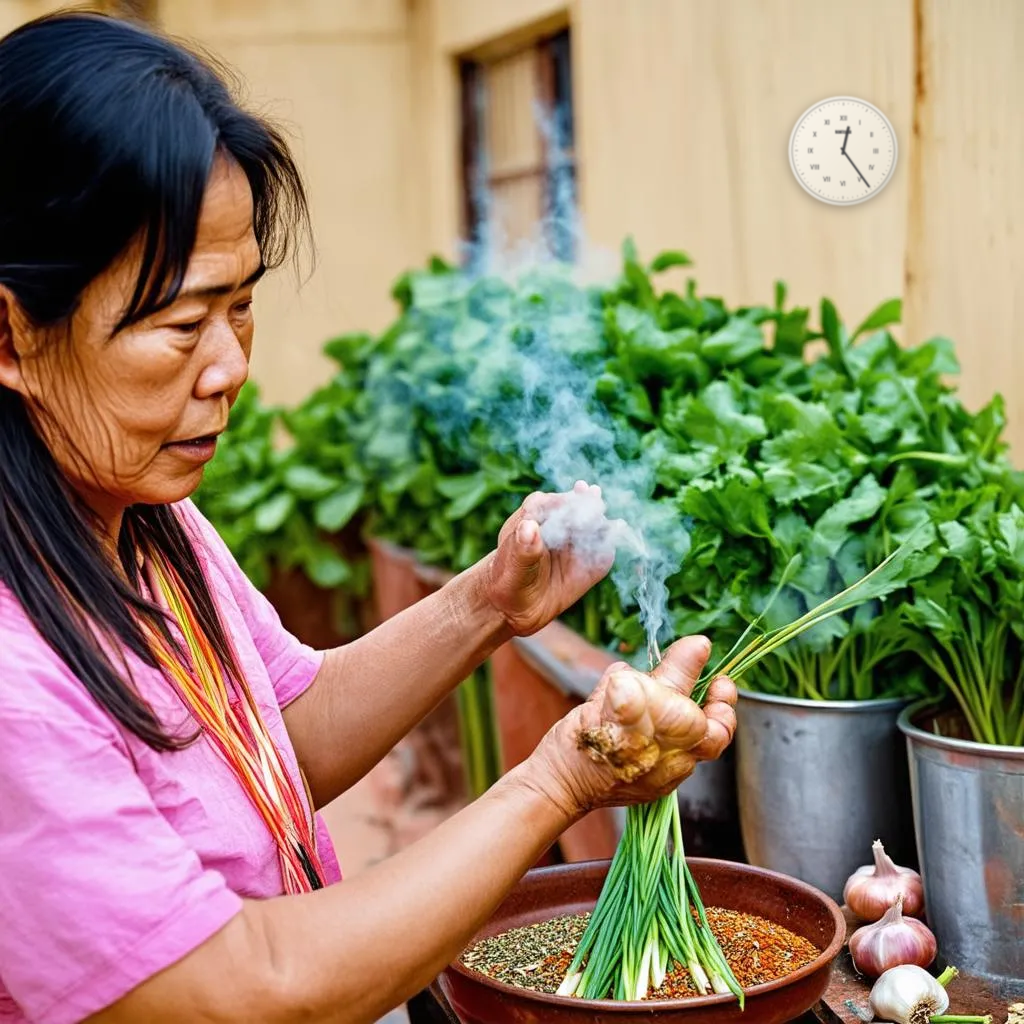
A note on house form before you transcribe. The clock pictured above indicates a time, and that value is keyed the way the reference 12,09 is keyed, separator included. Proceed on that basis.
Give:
12,24
